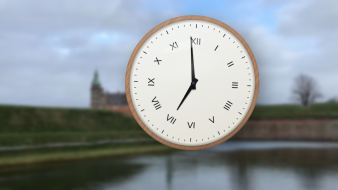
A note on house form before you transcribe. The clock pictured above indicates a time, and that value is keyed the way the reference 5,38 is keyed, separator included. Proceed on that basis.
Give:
6,59
